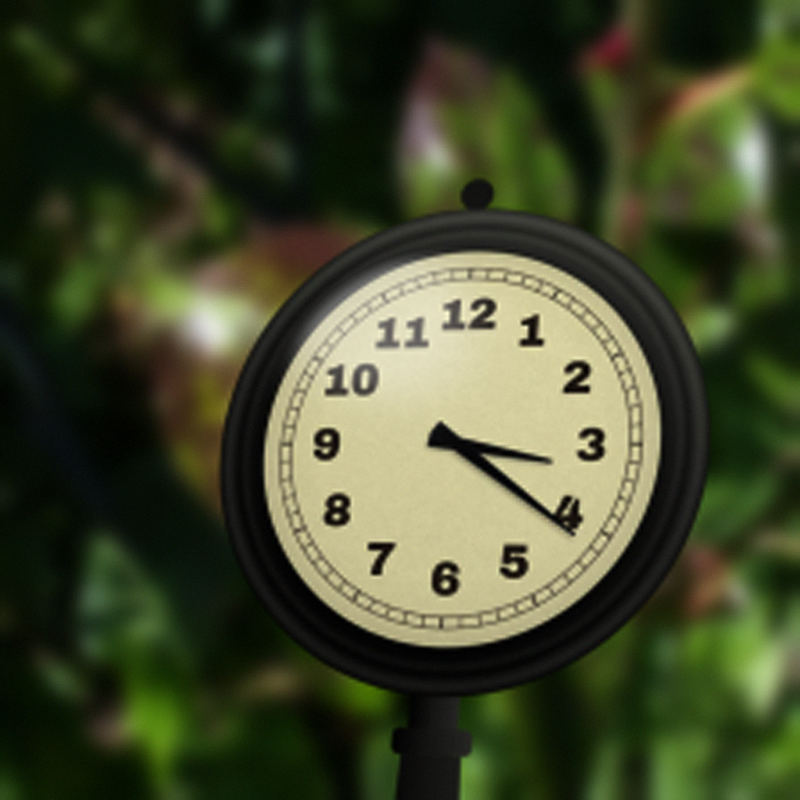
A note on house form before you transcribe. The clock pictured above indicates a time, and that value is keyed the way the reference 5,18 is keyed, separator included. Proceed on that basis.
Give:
3,21
